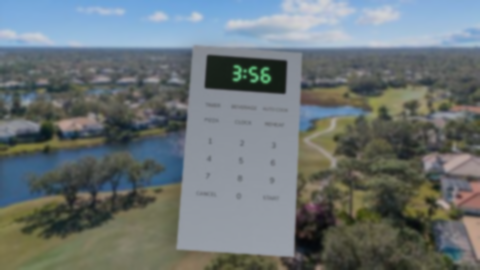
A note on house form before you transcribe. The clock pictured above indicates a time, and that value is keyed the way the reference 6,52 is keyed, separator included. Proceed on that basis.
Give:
3,56
